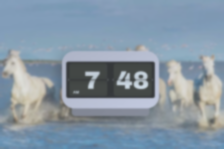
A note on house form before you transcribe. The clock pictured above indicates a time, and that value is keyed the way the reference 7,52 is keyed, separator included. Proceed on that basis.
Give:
7,48
